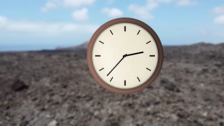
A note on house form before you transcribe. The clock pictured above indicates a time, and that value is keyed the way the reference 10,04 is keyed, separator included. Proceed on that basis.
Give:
2,37
